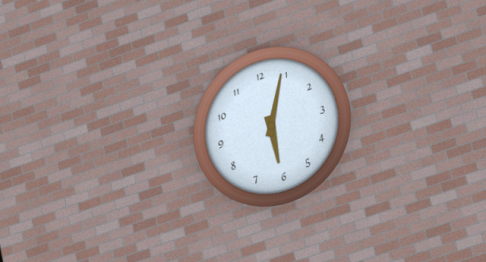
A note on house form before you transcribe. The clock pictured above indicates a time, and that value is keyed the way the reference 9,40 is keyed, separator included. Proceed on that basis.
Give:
6,04
